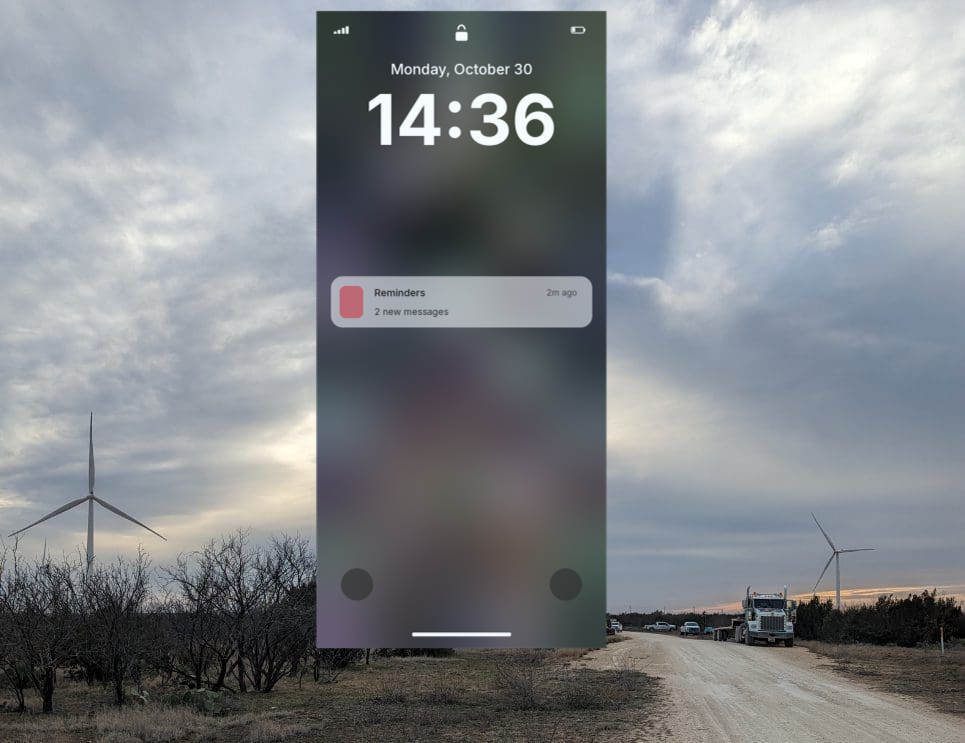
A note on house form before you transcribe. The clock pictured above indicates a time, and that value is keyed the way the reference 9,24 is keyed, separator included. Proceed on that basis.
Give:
14,36
